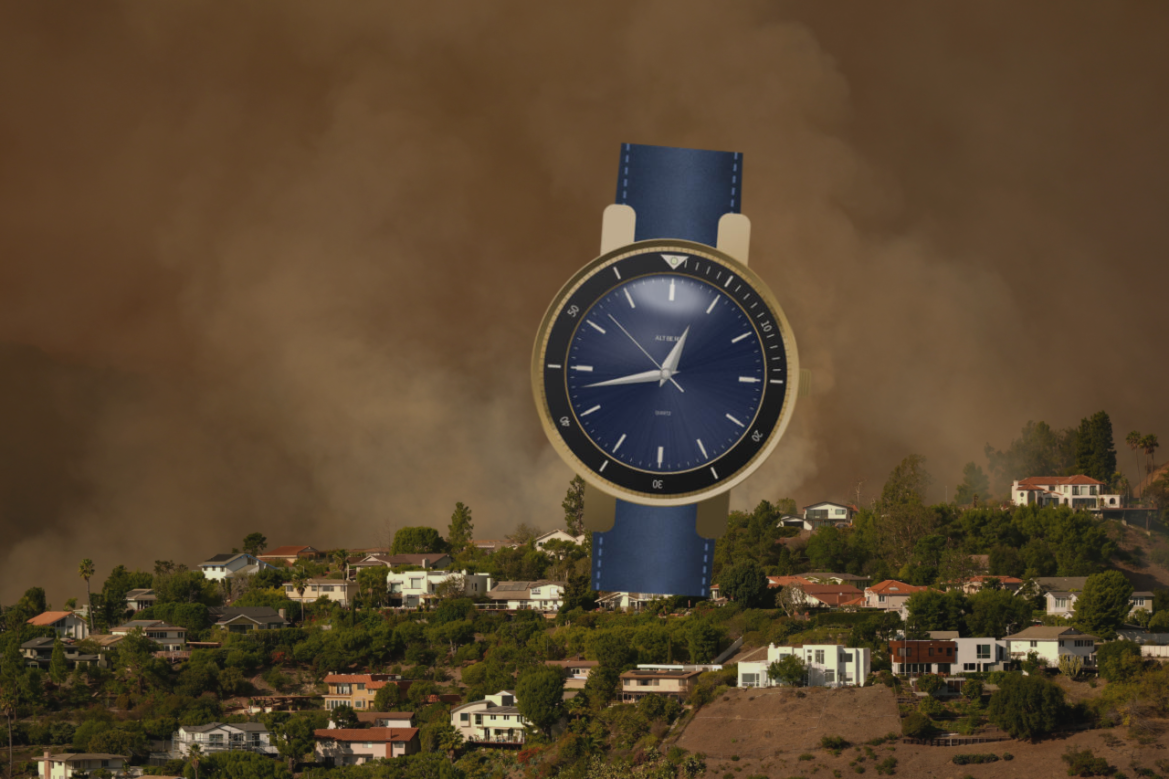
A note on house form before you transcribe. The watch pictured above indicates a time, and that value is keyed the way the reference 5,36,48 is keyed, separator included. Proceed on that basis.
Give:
12,42,52
